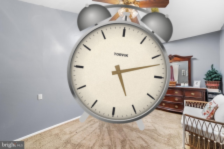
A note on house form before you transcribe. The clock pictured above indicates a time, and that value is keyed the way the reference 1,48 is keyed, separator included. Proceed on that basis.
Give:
5,12
